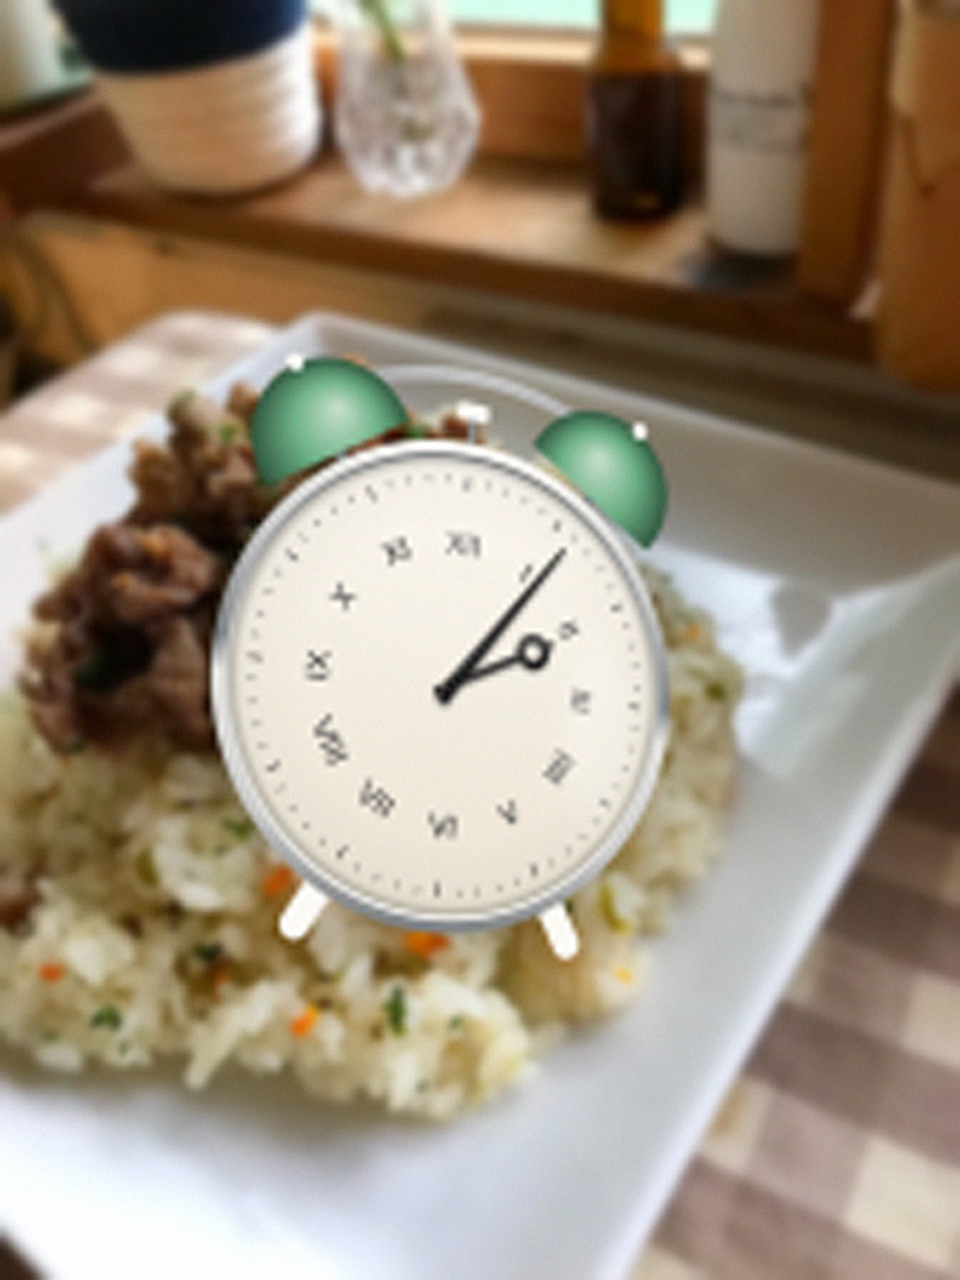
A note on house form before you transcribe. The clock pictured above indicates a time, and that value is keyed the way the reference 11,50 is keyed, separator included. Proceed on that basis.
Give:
2,06
